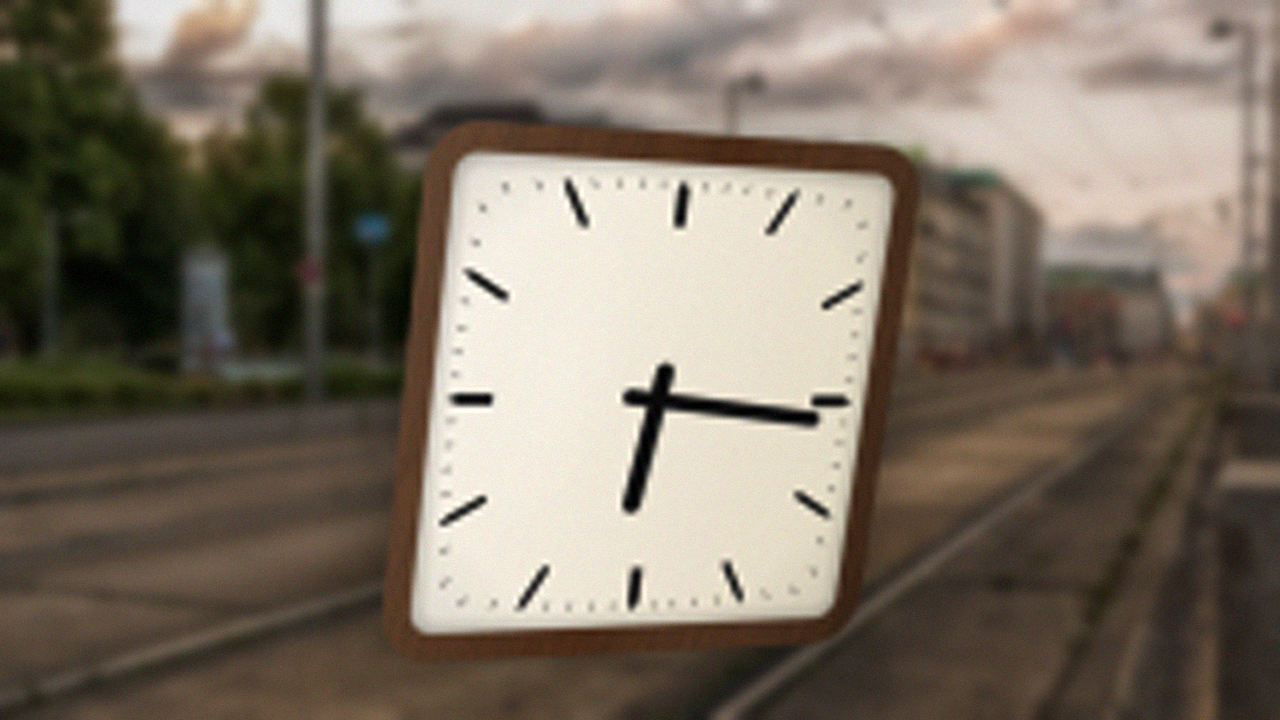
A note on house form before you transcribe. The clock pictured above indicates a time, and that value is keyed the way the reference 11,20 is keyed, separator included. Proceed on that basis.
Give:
6,16
